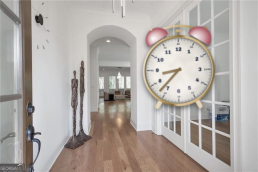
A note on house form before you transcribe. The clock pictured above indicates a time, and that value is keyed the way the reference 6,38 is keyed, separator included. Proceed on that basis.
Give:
8,37
